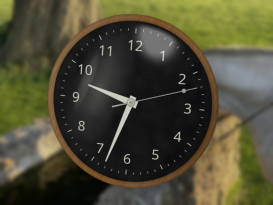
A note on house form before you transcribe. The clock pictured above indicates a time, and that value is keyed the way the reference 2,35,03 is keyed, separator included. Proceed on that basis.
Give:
9,33,12
